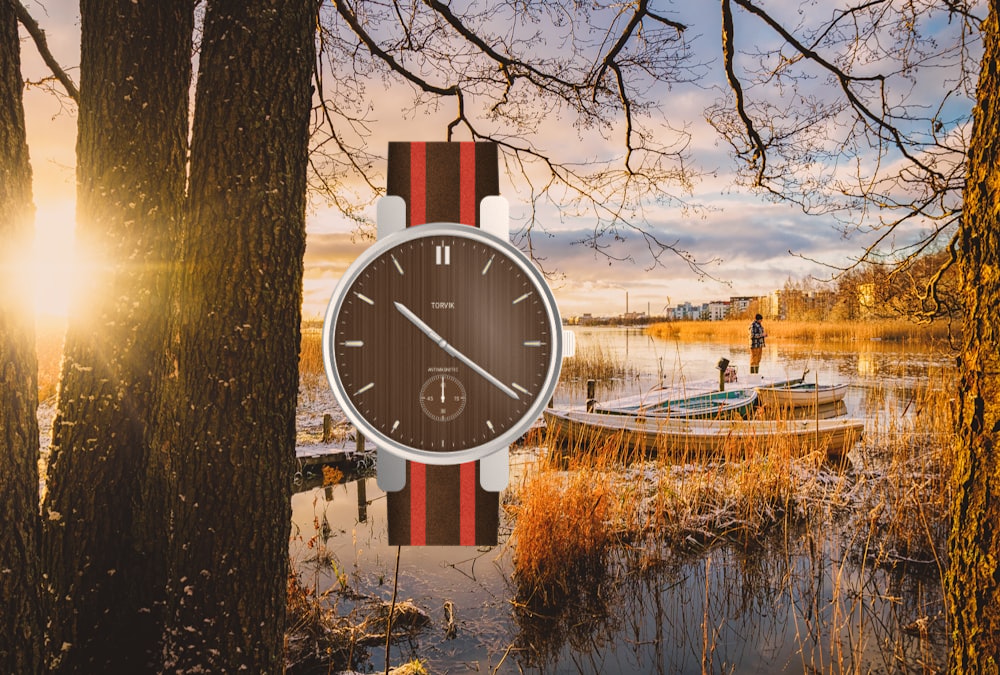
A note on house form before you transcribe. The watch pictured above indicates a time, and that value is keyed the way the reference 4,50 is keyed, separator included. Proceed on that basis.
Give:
10,21
